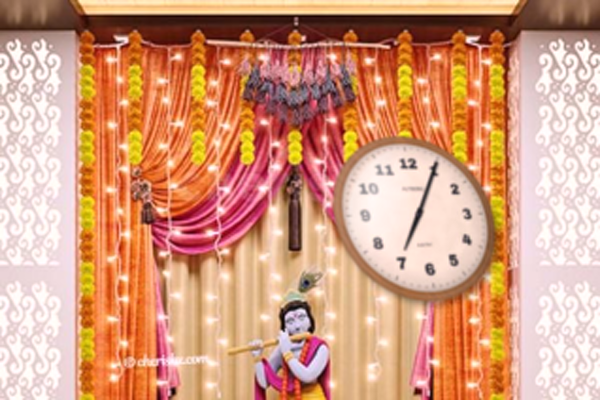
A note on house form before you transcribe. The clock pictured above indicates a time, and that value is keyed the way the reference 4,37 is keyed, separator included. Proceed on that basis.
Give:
7,05
